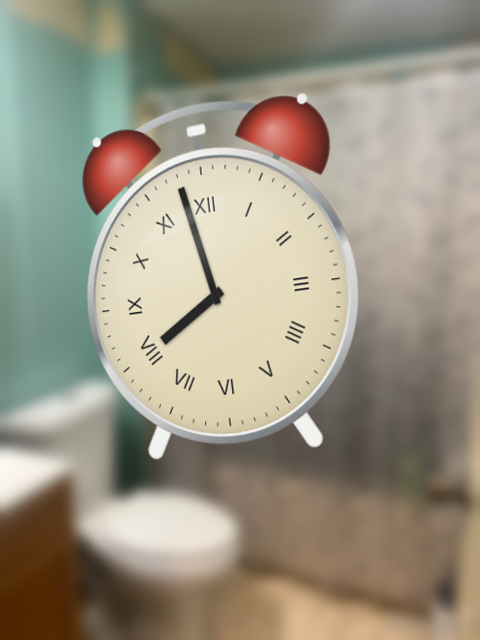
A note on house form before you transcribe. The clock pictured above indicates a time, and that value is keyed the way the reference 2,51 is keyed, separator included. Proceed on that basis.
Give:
7,58
